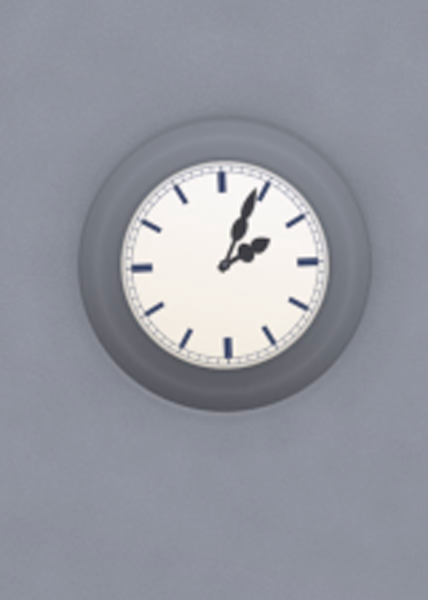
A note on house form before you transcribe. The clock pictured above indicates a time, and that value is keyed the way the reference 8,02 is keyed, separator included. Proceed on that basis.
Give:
2,04
